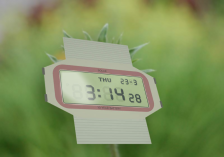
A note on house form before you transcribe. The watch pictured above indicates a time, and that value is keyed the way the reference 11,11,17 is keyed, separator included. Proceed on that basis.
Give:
3,14,28
